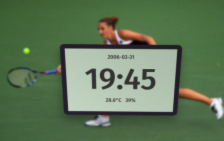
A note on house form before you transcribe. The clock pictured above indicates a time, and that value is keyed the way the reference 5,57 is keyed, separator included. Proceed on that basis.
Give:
19,45
